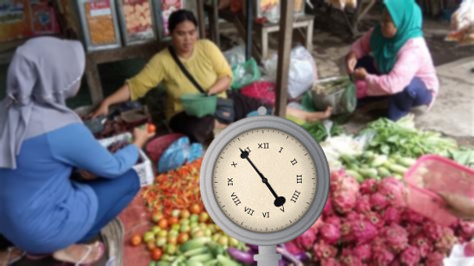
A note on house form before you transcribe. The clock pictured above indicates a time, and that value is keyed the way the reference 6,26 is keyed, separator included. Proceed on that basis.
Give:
4,54
